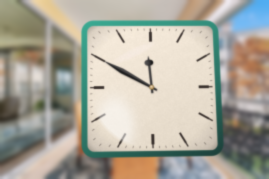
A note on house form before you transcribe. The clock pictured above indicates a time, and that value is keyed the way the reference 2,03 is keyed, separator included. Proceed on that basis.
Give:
11,50
